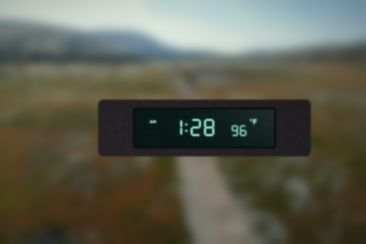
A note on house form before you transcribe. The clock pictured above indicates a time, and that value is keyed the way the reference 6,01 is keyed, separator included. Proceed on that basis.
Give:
1,28
